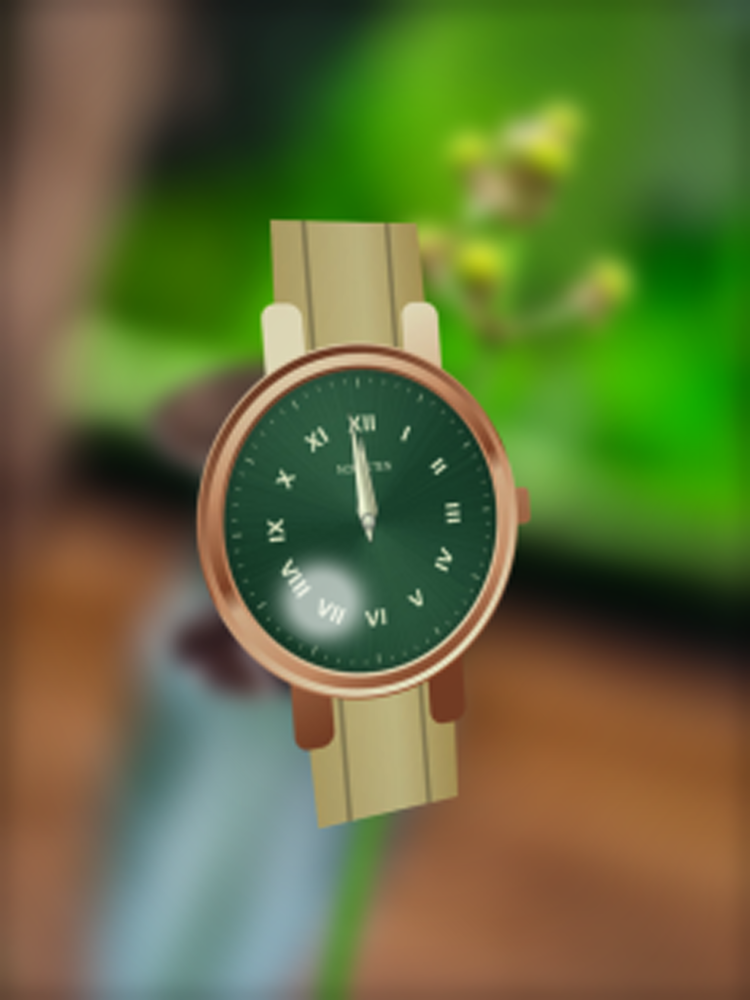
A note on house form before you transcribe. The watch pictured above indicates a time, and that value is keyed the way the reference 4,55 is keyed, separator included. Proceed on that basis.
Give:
11,59
